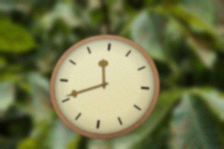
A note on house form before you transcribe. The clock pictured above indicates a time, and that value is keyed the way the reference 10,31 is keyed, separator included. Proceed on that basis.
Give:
11,41
